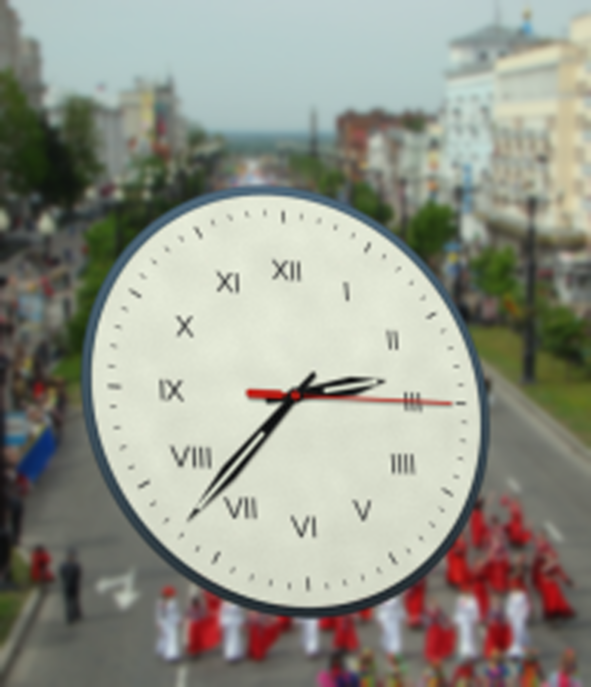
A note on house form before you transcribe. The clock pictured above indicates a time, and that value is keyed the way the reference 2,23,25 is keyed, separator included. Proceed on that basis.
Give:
2,37,15
